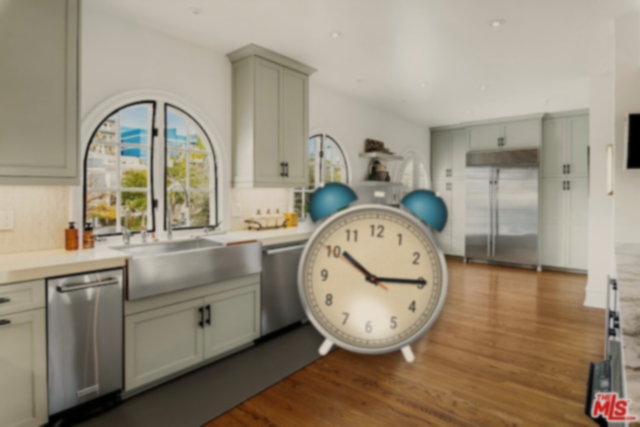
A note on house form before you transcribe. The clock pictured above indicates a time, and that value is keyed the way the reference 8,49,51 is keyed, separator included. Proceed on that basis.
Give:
10,14,50
